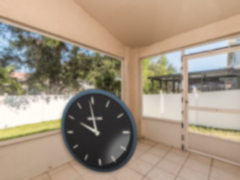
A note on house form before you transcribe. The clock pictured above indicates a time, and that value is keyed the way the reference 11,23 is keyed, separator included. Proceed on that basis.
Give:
9,59
